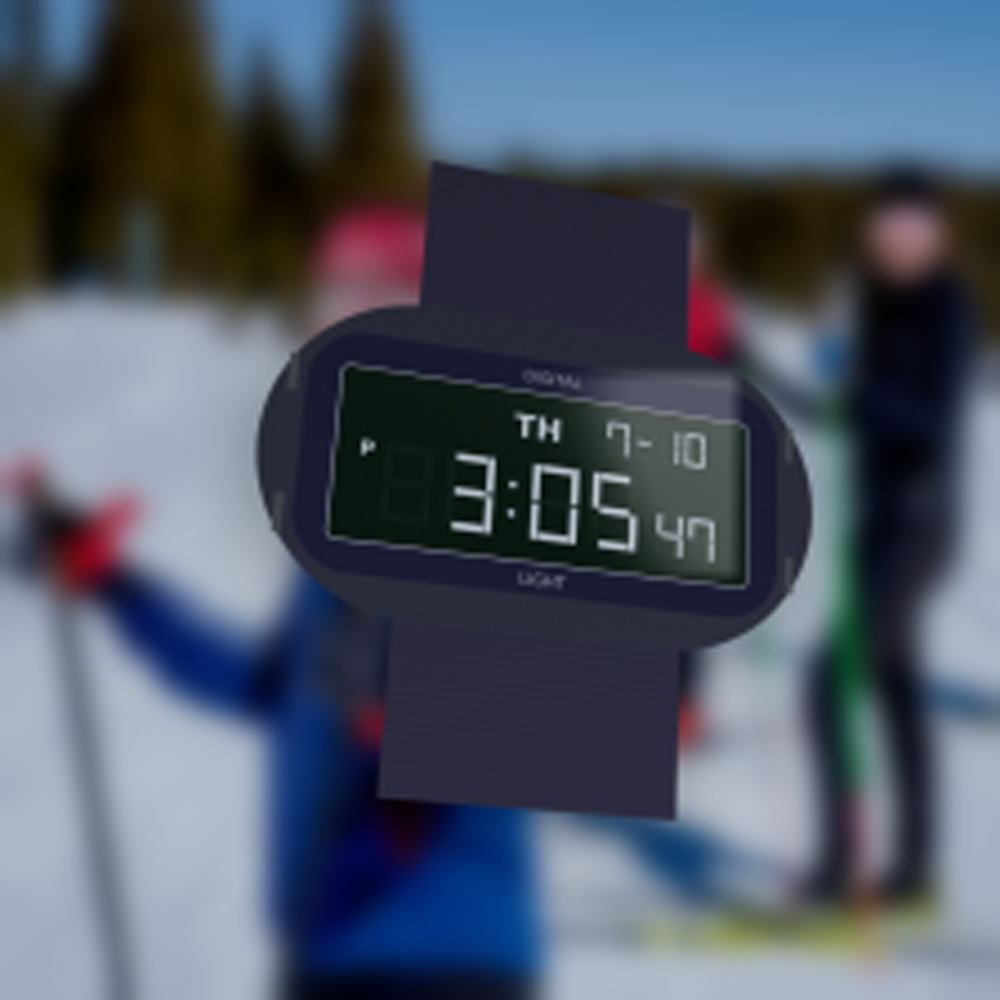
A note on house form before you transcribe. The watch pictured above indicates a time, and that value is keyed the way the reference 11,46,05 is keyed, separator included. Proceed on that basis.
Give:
3,05,47
